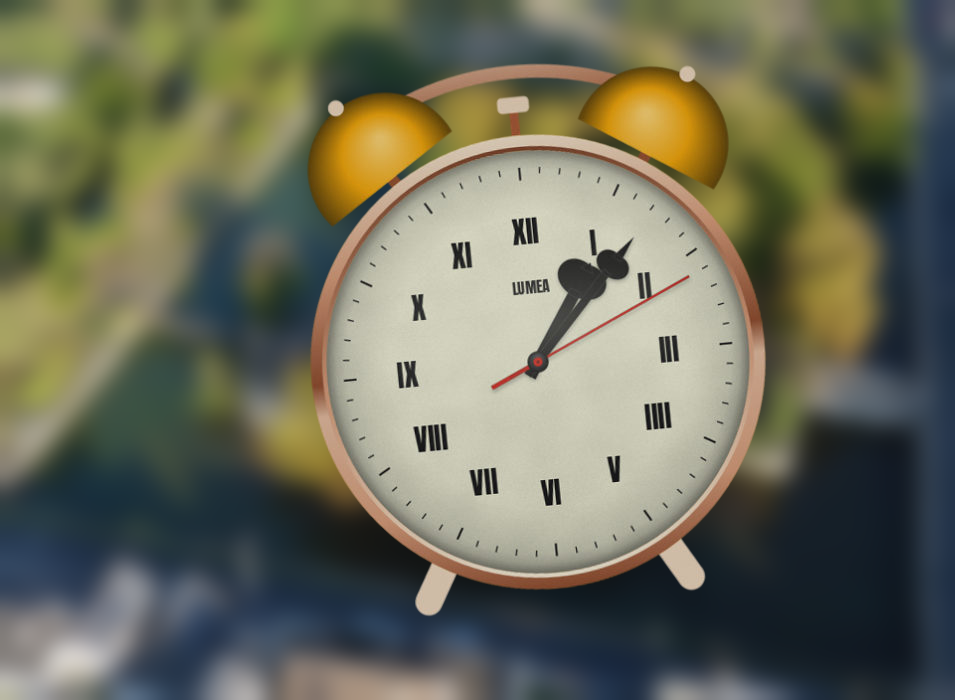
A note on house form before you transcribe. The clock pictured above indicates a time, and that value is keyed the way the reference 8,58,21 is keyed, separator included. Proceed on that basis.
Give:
1,07,11
